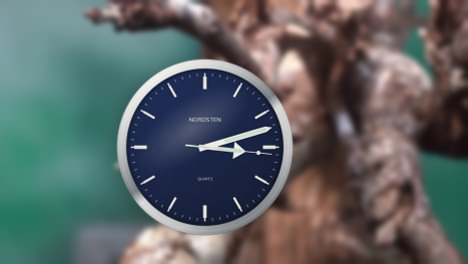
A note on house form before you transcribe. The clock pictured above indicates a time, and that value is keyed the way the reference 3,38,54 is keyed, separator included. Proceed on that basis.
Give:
3,12,16
